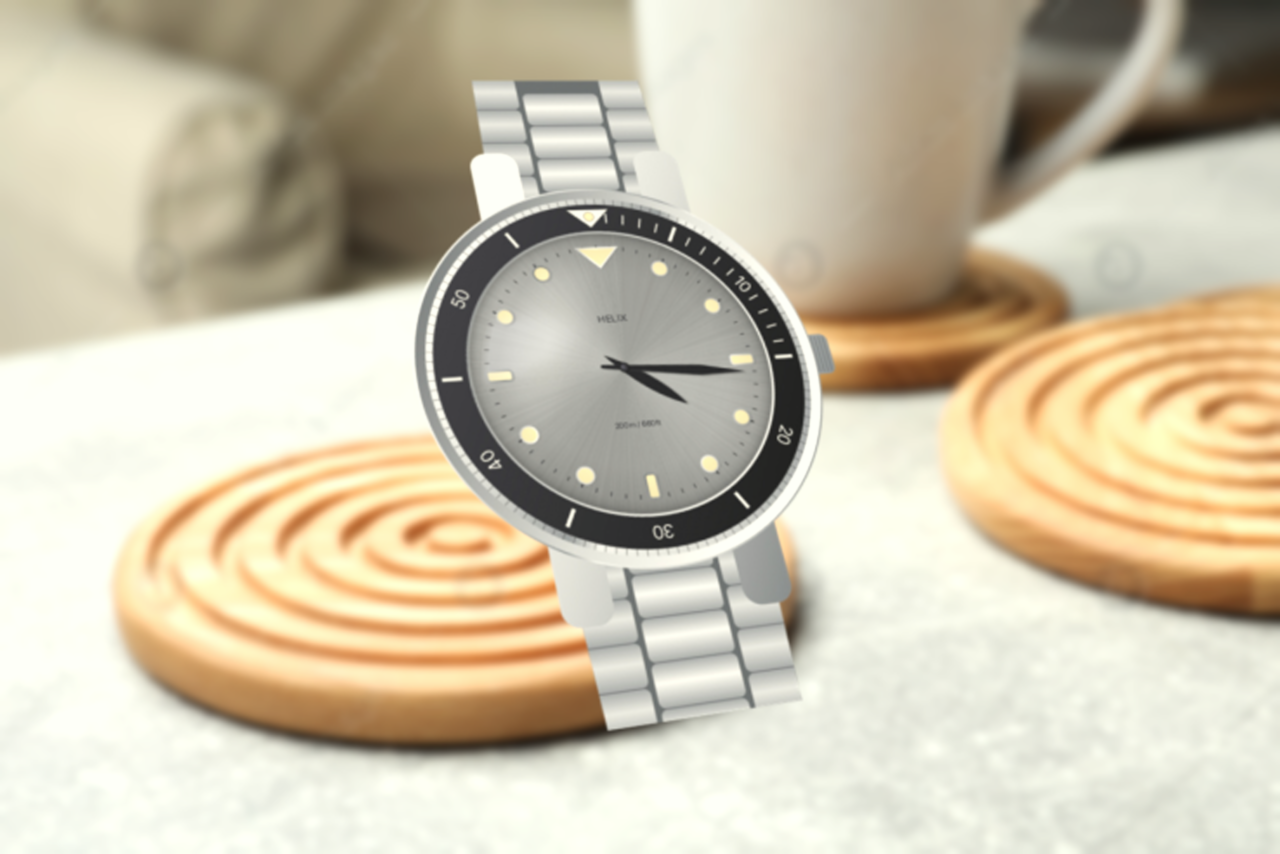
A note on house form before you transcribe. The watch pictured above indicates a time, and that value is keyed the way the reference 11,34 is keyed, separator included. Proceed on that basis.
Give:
4,16
